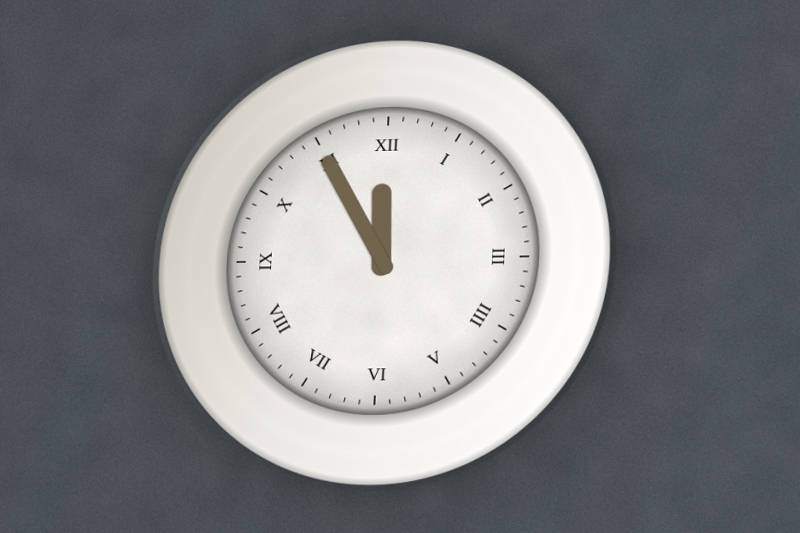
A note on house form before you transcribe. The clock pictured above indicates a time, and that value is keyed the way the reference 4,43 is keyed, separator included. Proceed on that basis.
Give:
11,55
